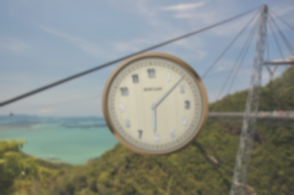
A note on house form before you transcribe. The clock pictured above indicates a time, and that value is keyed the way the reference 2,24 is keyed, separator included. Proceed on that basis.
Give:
6,08
